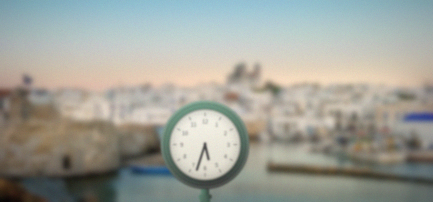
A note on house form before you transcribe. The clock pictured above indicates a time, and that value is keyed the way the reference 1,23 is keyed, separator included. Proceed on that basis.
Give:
5,33
